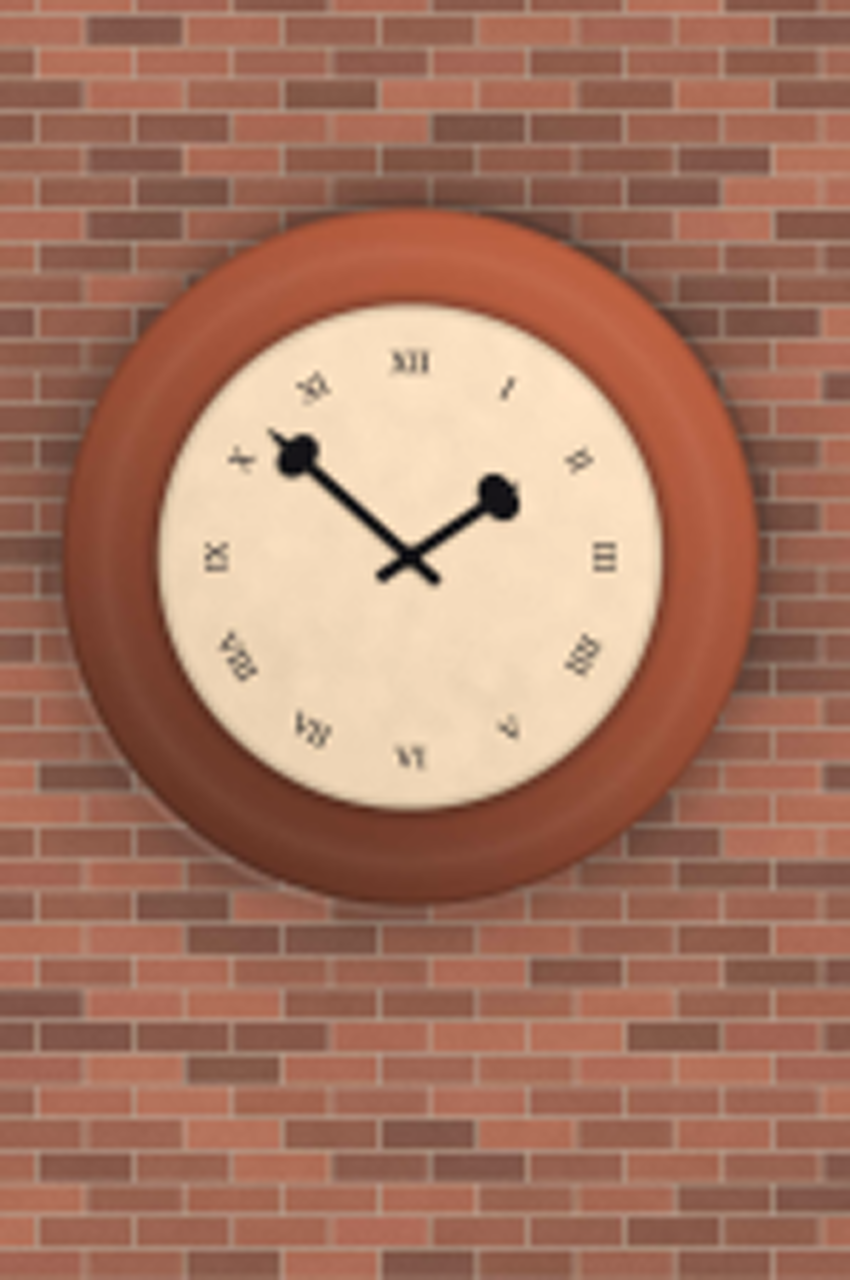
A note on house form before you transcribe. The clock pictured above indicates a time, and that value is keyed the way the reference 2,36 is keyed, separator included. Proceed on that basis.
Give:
1,52
